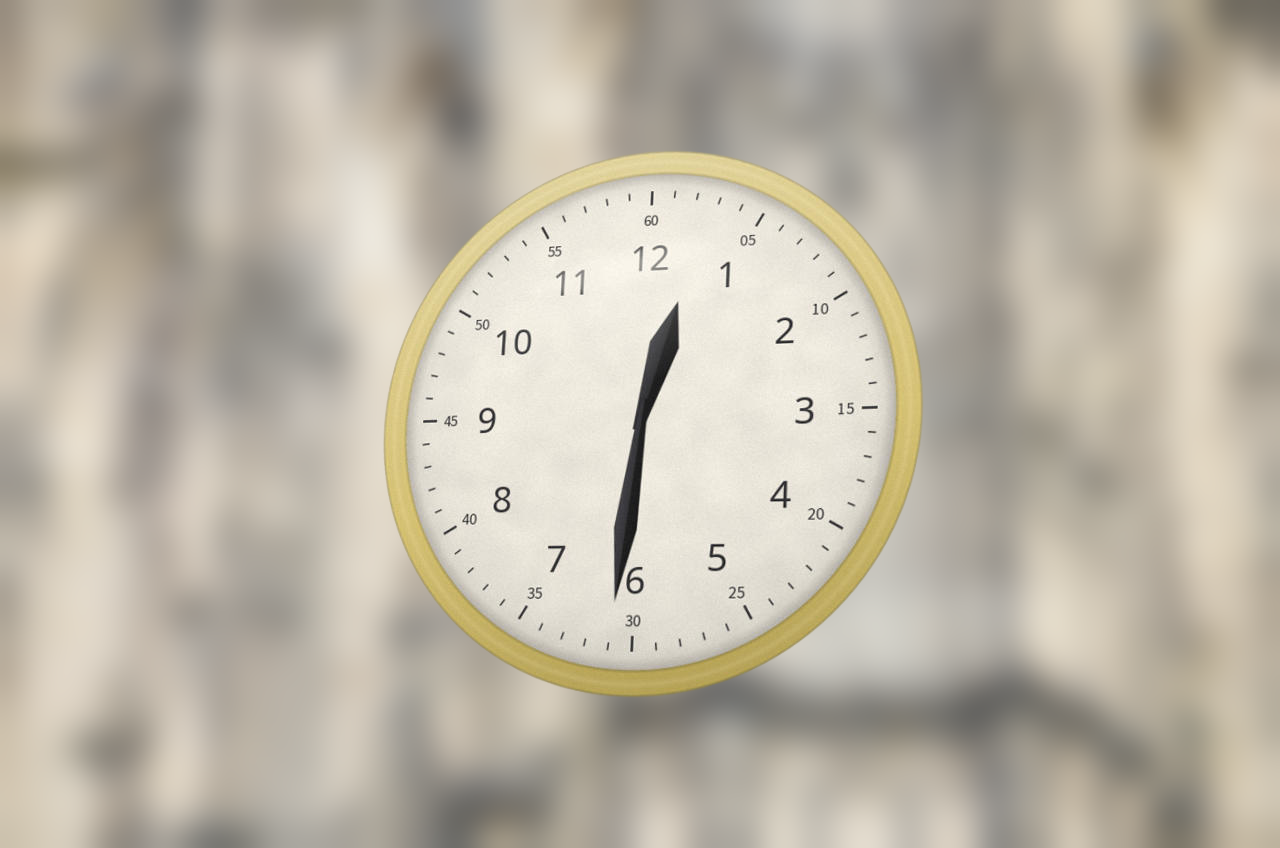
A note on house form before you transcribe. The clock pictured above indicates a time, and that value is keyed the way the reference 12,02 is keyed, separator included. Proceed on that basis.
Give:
12,31
